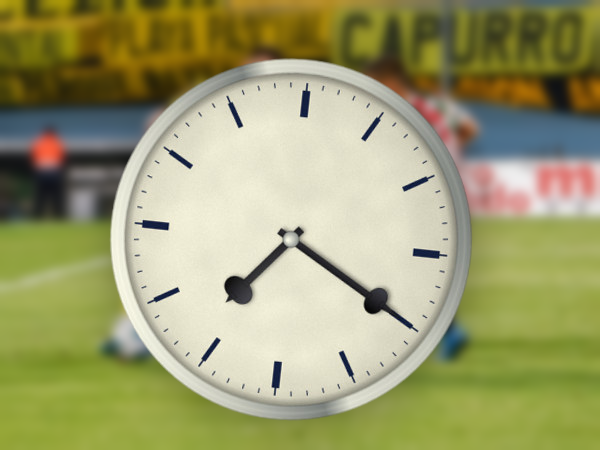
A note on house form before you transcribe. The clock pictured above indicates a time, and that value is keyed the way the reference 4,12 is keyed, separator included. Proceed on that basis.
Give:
7,20
